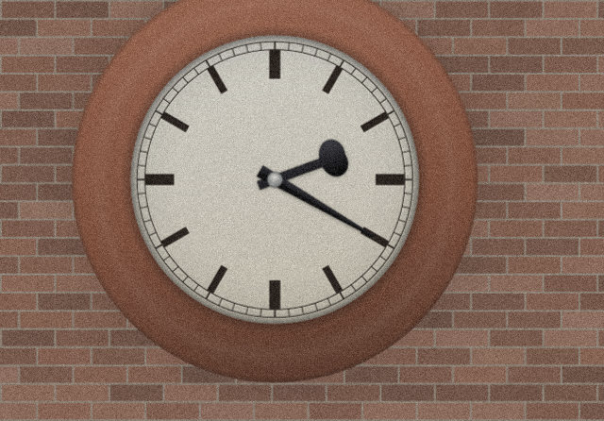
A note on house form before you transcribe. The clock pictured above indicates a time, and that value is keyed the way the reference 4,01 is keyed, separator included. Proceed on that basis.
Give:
2,20
